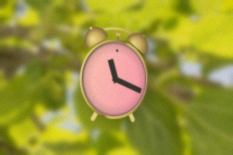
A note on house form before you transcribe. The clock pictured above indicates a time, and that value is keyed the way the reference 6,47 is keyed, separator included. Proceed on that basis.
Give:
11,18
